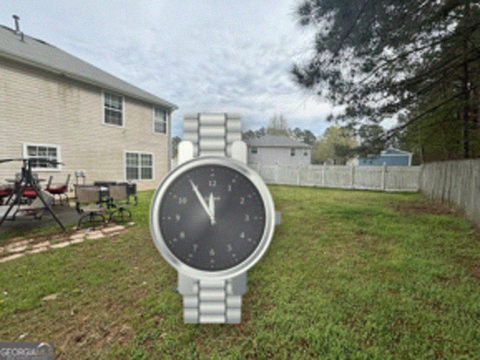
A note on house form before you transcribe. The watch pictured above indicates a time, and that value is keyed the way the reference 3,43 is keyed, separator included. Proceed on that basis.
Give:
11,55
